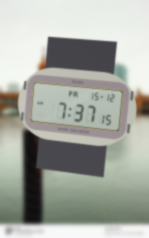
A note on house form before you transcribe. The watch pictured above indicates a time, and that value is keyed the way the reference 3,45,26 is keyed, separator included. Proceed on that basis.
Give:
7,37,15
